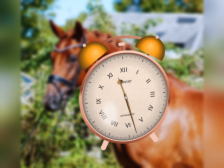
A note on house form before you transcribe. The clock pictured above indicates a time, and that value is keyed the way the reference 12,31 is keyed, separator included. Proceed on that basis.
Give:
11,28
